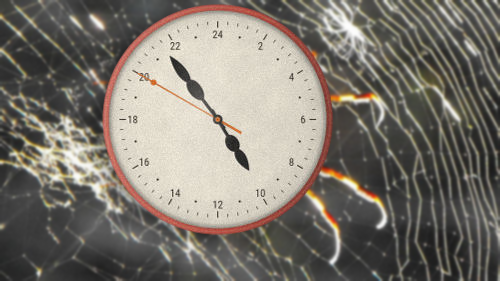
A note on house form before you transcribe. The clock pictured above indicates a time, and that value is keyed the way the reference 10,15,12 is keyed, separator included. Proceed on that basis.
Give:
9,53,50
